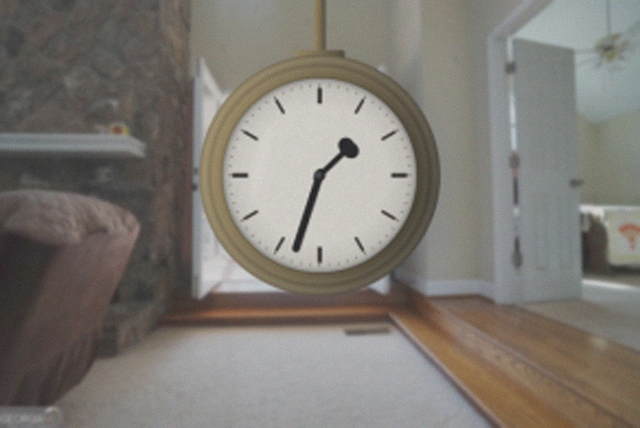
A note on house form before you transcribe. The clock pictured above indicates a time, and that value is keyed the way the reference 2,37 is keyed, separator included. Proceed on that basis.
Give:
1,33
